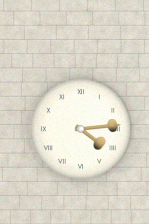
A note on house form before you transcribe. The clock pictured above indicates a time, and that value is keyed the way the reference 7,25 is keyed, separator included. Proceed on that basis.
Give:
4,14
